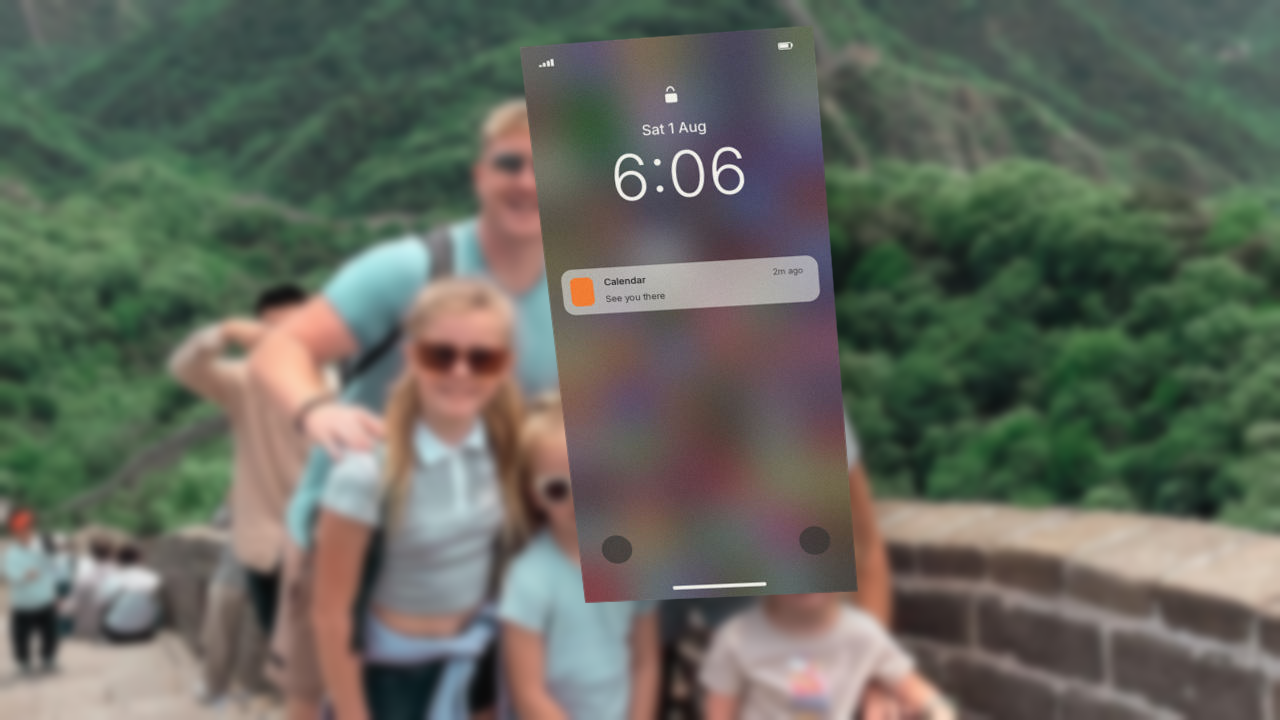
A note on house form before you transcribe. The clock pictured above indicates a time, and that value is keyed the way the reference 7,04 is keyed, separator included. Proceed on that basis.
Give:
6,06
